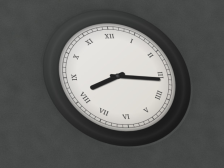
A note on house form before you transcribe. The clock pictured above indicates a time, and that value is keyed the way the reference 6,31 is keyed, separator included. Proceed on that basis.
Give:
8,16
